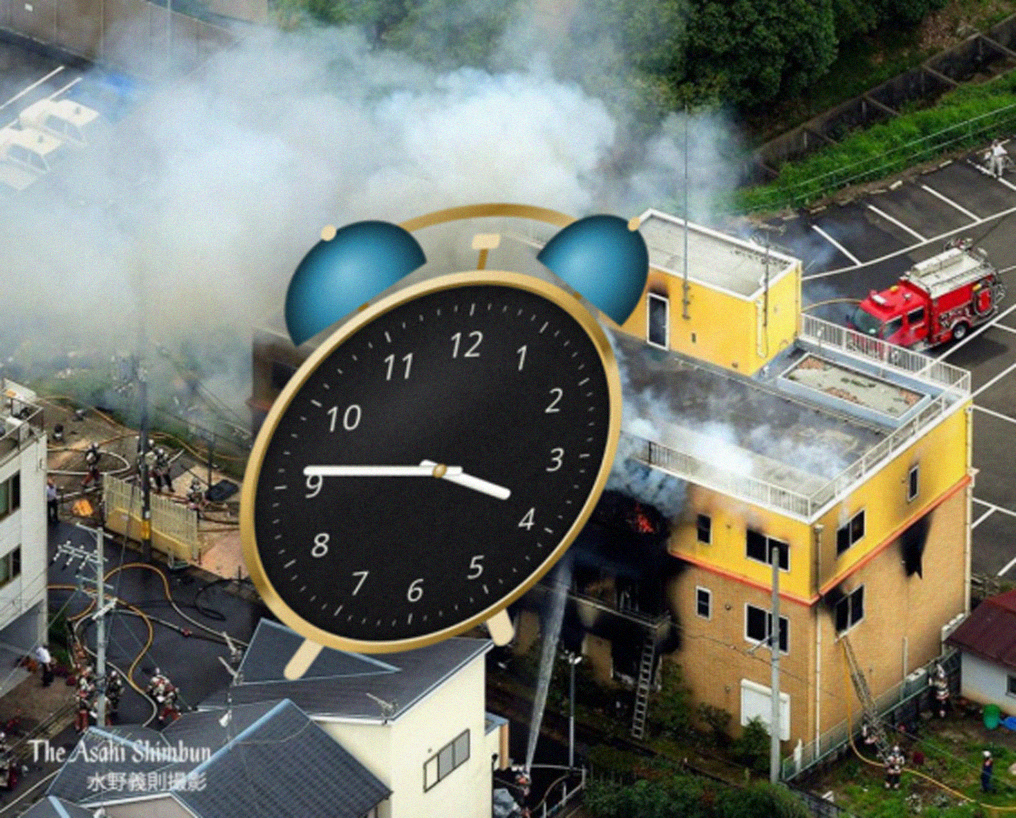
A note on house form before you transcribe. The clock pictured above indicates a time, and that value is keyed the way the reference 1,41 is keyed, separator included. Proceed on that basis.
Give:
3,46
